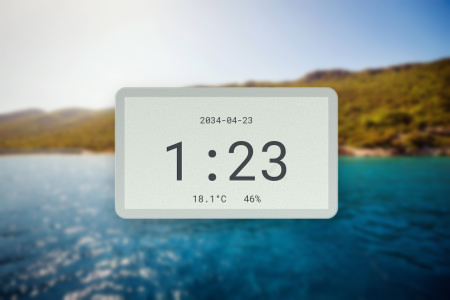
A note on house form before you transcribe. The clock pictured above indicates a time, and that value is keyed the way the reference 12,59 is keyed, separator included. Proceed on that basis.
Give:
1,23
